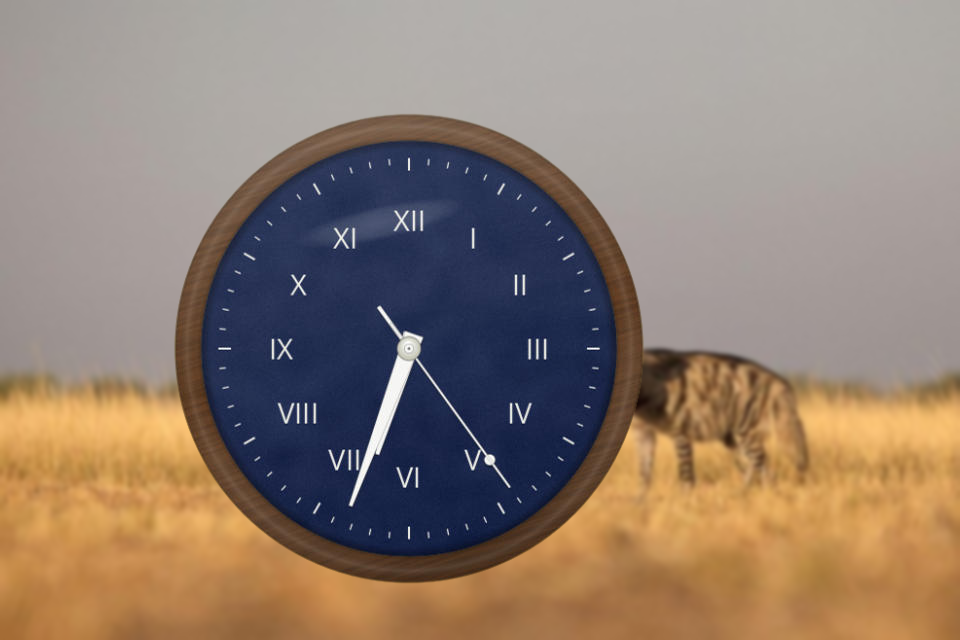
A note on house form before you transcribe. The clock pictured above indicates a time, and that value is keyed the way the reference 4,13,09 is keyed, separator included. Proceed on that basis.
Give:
6,33,24
